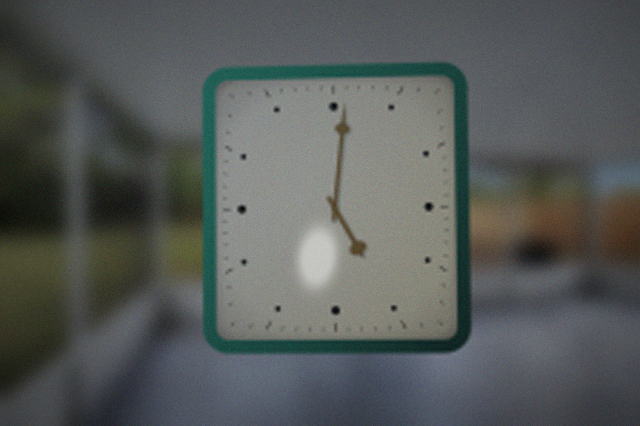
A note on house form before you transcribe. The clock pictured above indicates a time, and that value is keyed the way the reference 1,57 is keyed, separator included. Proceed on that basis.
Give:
5,01
